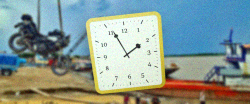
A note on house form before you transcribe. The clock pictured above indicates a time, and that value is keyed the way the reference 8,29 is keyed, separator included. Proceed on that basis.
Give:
1,56
